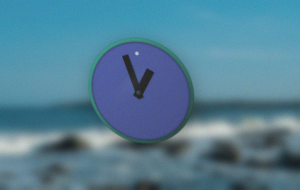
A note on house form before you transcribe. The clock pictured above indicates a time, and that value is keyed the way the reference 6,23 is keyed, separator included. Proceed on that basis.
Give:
12,57
